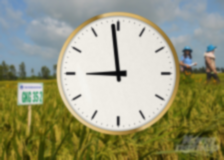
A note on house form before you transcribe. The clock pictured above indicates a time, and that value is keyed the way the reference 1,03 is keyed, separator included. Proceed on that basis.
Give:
8,59
